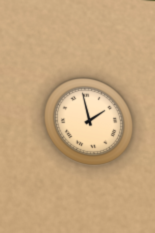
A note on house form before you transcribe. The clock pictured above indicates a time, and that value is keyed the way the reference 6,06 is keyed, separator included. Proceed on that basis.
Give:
1,59
